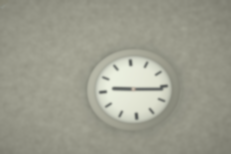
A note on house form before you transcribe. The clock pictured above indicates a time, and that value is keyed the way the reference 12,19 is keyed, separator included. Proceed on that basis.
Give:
9,16
